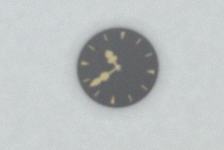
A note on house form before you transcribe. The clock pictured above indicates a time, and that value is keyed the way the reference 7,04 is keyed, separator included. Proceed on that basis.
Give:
10,38
